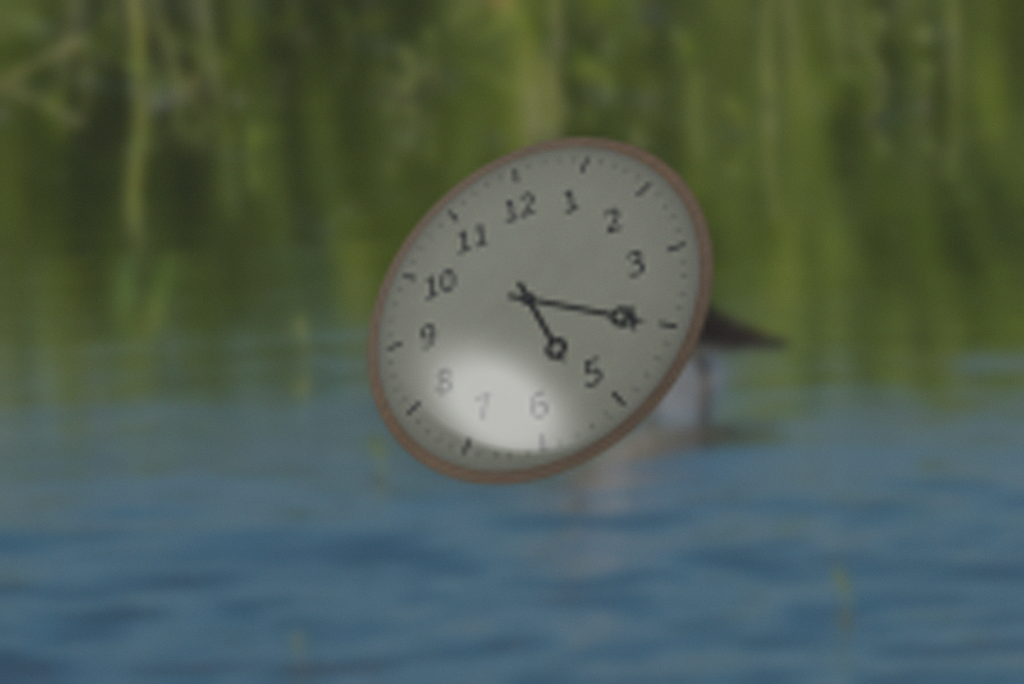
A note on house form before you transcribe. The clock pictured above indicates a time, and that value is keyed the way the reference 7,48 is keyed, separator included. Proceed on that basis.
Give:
5,20
